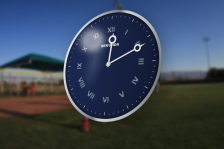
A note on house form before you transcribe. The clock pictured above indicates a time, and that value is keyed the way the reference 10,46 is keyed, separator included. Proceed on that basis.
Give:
12,11
